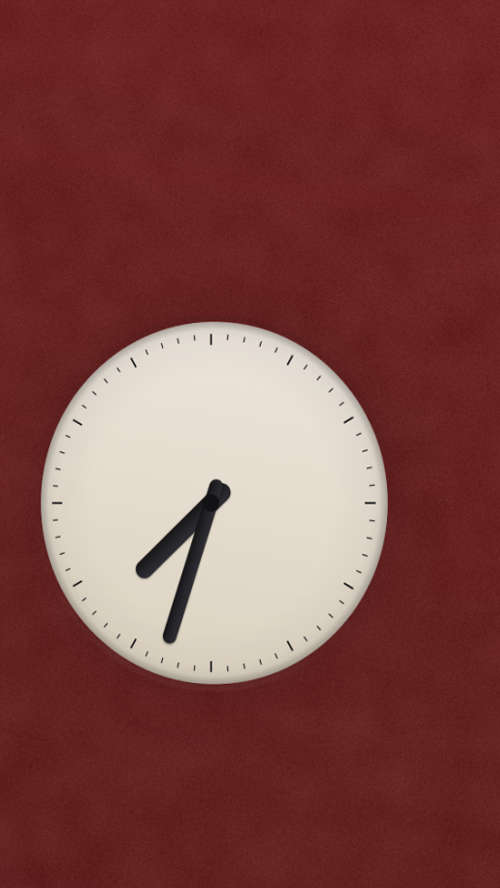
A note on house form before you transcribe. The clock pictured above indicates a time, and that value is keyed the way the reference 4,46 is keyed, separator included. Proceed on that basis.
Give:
7,33
